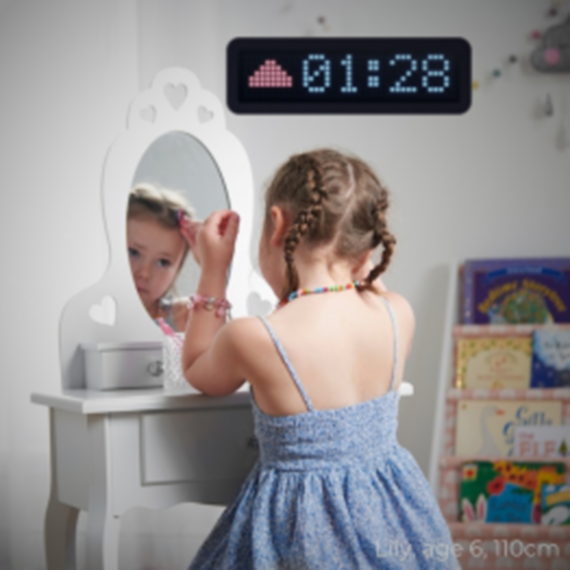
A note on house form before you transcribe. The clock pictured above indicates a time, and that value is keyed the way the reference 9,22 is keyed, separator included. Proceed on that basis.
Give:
1,28
